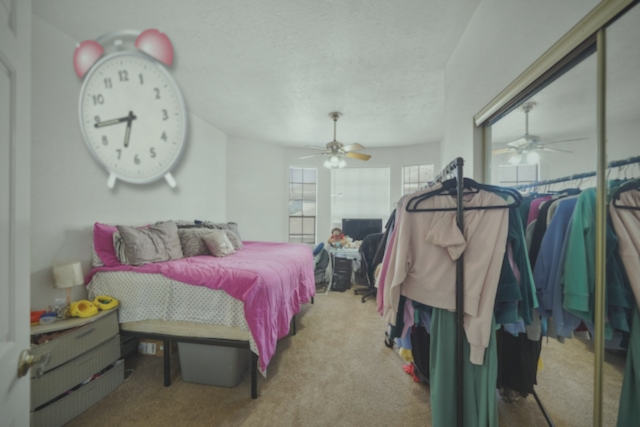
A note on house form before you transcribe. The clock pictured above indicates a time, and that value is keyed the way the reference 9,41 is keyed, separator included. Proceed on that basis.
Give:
6,44
